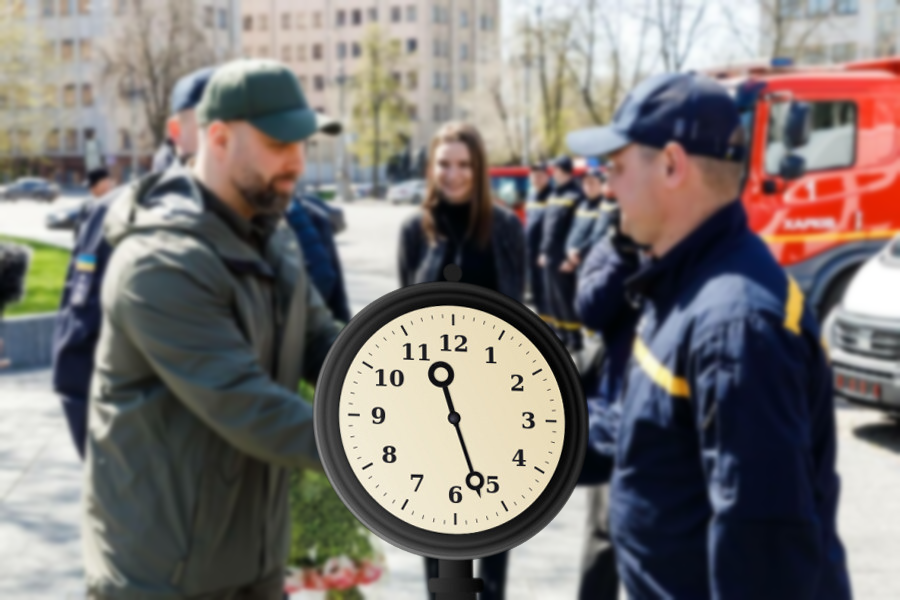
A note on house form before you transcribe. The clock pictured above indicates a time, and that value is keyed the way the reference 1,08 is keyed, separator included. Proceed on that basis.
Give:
11,27
